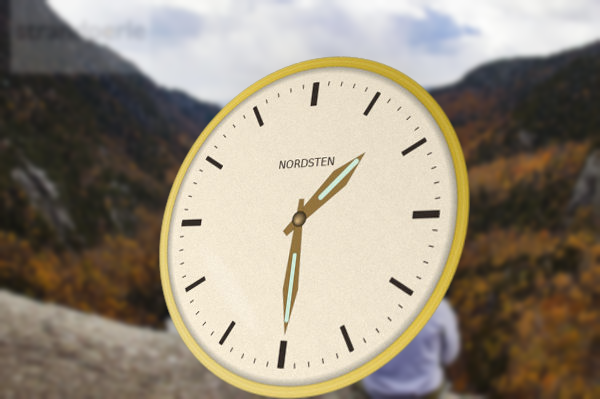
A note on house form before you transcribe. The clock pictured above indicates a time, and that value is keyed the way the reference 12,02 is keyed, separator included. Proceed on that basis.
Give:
1,30
